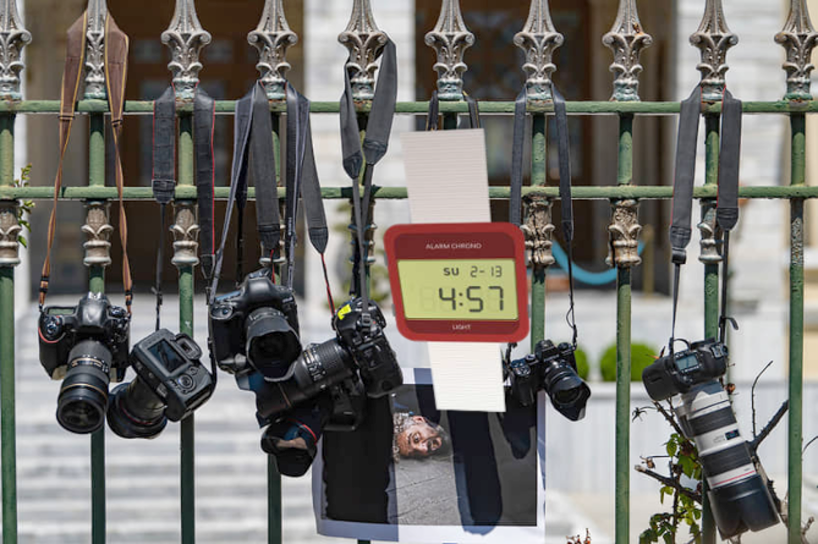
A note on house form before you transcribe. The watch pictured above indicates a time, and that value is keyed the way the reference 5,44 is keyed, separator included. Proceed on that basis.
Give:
4,57
